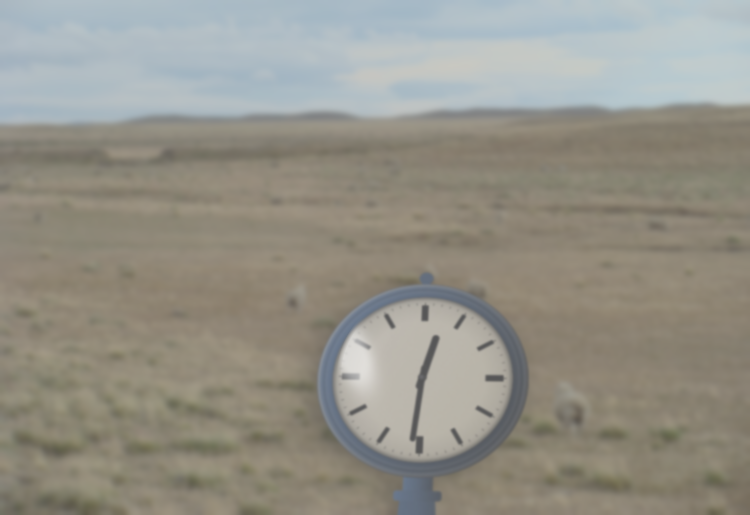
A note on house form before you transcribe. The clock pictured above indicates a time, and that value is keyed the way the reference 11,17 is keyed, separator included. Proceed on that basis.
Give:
12,31
